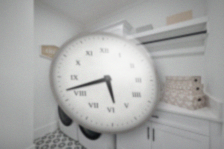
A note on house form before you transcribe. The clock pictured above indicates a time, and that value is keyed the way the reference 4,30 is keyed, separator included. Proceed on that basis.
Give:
5,42
